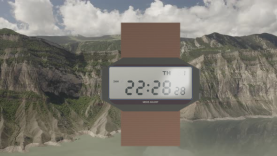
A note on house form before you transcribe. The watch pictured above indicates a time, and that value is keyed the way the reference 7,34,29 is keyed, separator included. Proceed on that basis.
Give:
22,28,28
